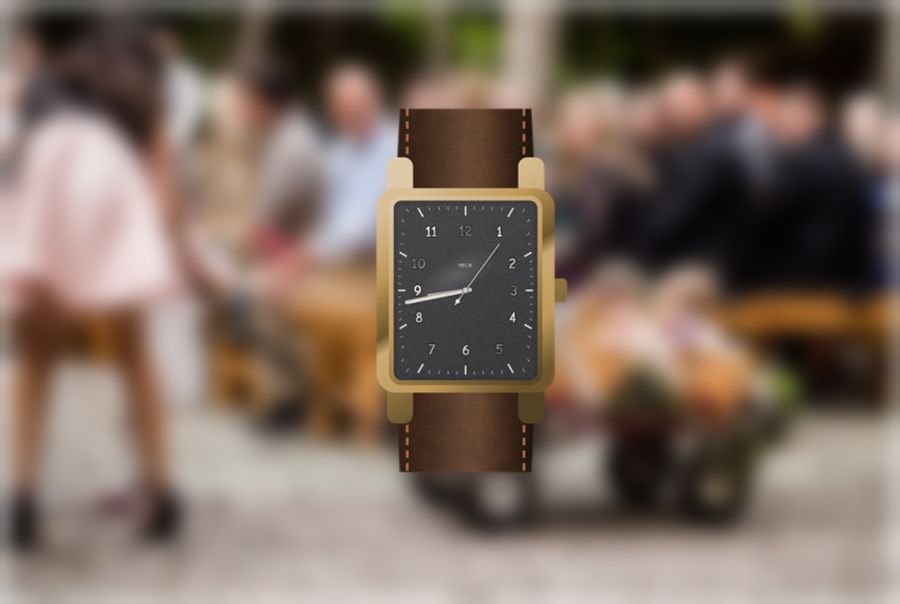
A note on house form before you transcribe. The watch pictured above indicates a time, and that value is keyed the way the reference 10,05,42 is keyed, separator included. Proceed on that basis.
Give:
8,43,06
